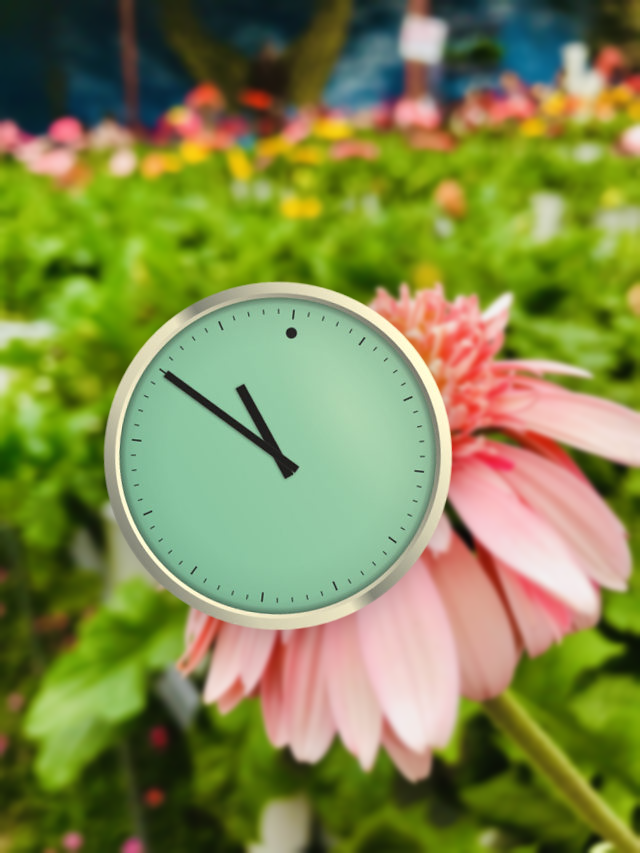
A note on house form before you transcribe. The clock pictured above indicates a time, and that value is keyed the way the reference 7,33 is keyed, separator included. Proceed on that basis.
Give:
10,50
